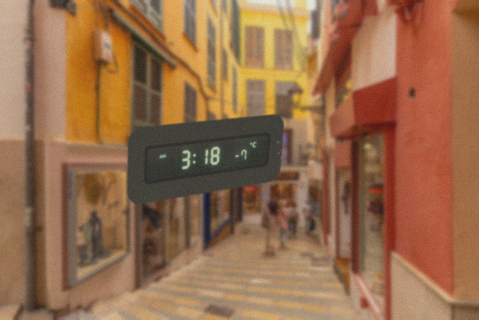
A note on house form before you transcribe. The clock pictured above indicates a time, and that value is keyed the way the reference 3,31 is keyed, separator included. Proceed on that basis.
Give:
3,18
